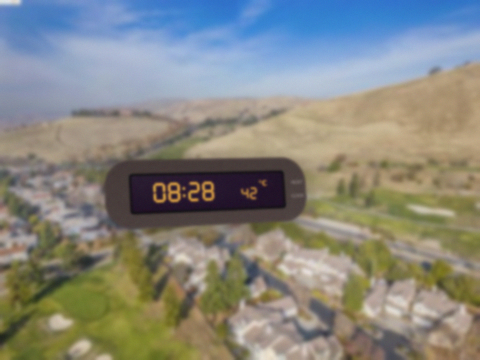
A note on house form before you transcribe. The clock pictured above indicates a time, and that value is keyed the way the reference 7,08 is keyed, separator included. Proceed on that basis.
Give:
8,28
